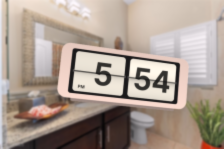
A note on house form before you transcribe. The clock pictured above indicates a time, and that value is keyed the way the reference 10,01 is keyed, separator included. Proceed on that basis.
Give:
5,54
